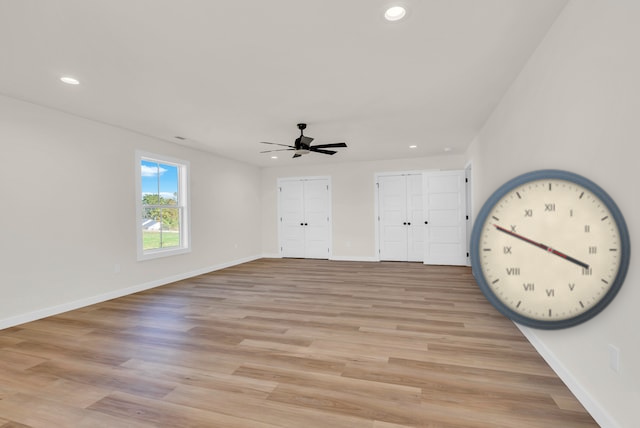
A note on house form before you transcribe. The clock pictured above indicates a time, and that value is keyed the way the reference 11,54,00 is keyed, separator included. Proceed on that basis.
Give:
3,48,49
